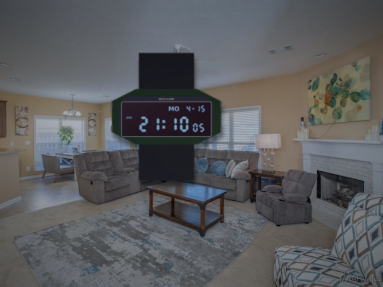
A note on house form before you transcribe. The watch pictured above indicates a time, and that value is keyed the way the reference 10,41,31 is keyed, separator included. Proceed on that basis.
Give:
21,10,05
